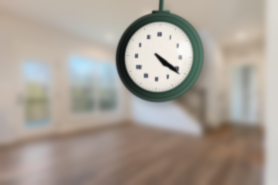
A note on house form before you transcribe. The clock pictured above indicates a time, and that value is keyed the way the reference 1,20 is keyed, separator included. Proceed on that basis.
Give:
4,21
